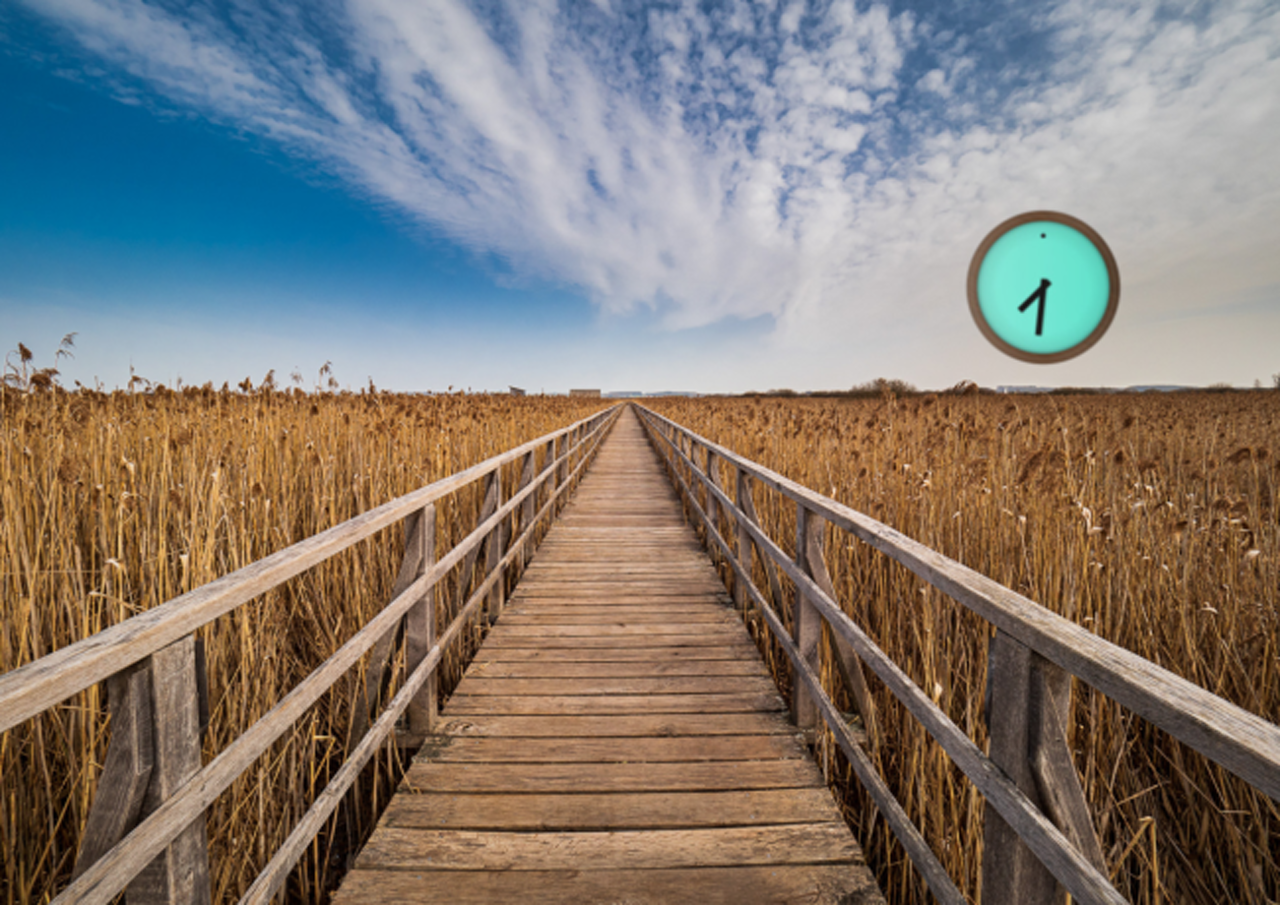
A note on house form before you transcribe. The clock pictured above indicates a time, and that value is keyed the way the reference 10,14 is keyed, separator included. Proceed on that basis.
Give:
7,31
